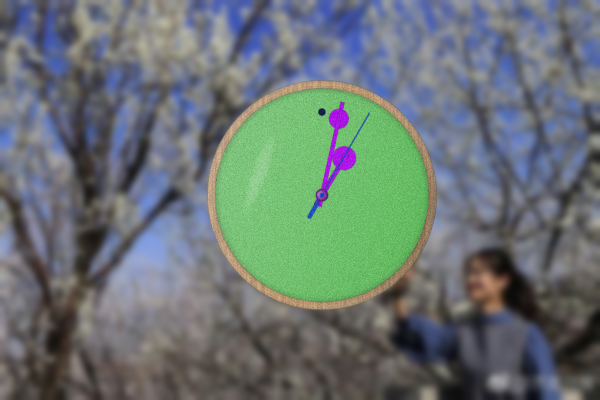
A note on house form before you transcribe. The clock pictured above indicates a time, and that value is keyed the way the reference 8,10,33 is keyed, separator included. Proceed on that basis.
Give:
1,02,05
